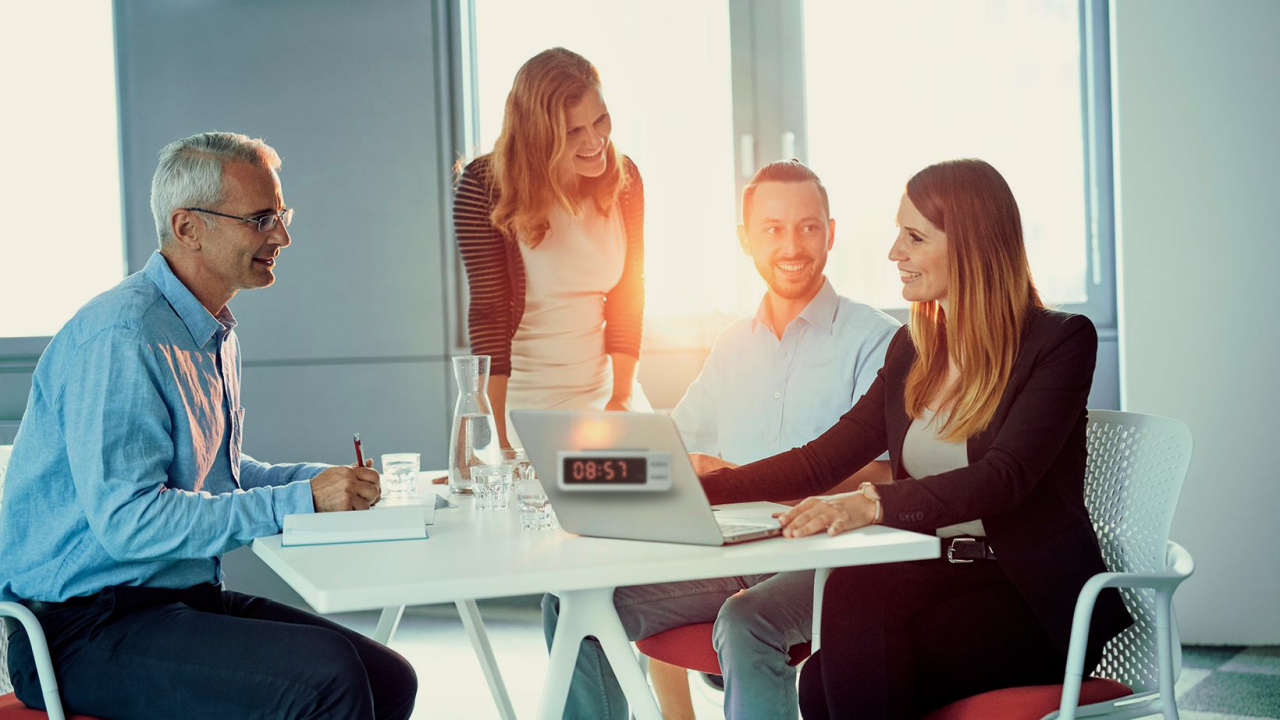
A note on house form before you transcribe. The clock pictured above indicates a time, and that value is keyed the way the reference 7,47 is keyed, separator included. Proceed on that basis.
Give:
8,57
